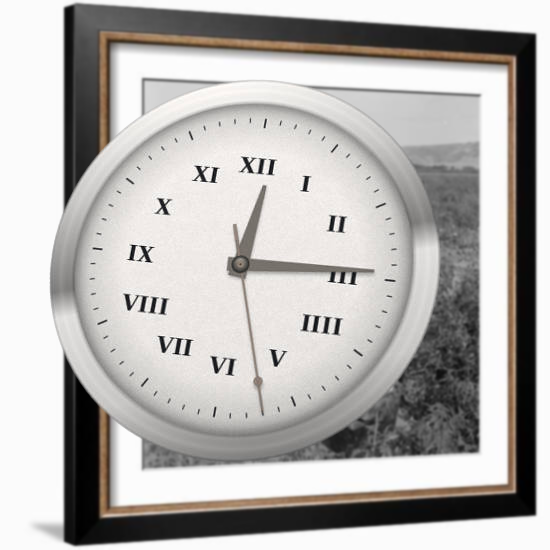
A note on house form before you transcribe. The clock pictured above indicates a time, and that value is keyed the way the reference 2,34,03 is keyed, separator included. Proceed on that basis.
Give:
12,14,27
